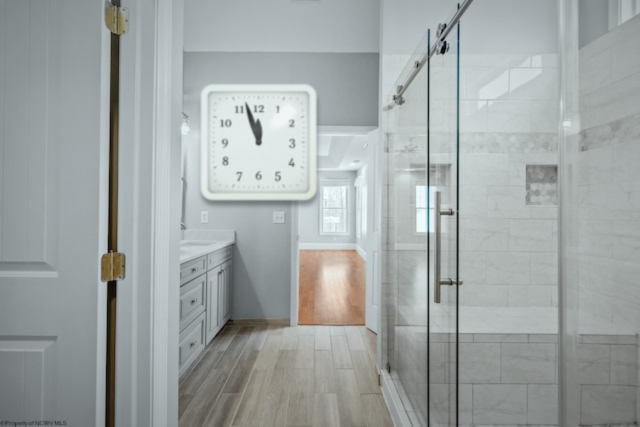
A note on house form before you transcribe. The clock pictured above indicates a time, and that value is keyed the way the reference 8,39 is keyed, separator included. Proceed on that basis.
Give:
11,57
